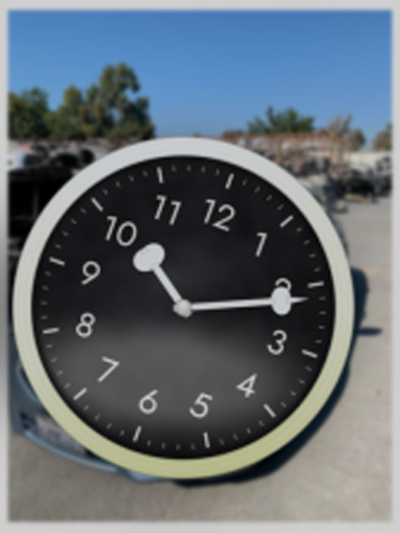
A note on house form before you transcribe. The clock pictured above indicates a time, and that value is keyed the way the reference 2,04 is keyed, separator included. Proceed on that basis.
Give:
10,11
